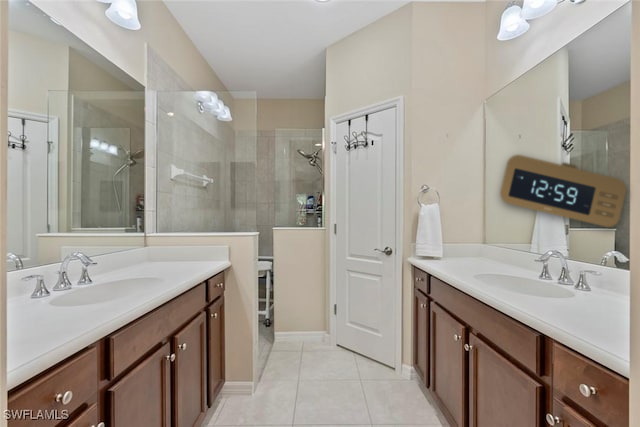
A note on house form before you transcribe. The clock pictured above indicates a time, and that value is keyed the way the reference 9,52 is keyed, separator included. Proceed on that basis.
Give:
12,59
